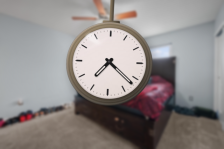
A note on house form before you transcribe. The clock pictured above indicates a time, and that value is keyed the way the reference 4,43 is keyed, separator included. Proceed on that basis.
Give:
7,22
